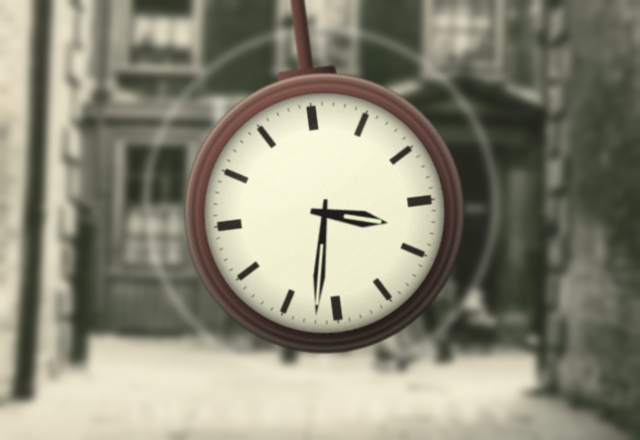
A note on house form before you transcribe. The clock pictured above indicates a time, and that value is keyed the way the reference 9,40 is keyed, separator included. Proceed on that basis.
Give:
3,32
